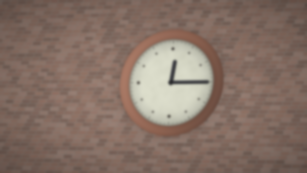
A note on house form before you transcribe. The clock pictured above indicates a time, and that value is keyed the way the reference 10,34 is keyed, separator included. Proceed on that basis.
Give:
12,15
